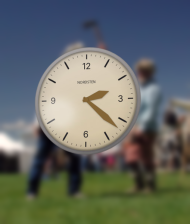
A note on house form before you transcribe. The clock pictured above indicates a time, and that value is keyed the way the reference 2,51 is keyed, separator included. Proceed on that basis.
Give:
2,22
